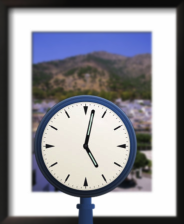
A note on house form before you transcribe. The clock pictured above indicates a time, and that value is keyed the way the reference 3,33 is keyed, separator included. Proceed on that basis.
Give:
5,02
